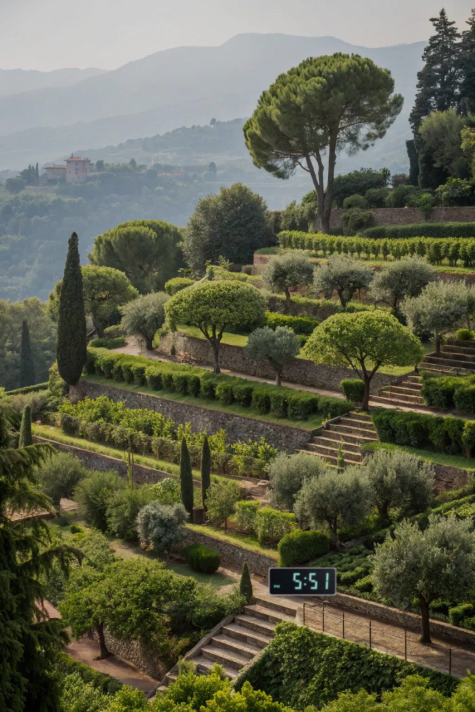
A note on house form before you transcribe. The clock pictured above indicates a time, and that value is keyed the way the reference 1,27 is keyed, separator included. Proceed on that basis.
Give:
5,51
